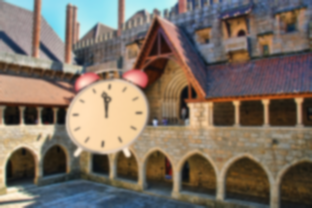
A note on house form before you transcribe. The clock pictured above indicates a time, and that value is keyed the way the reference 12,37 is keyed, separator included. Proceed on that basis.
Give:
11,58
